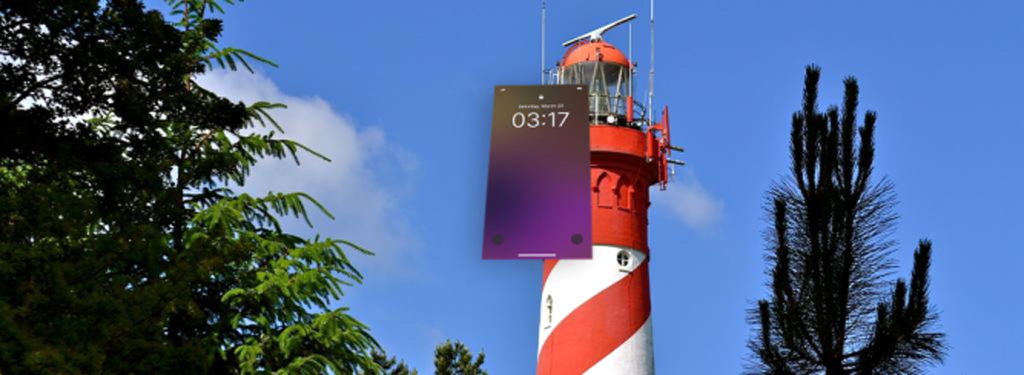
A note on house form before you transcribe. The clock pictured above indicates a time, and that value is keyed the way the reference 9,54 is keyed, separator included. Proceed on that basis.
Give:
3,17
